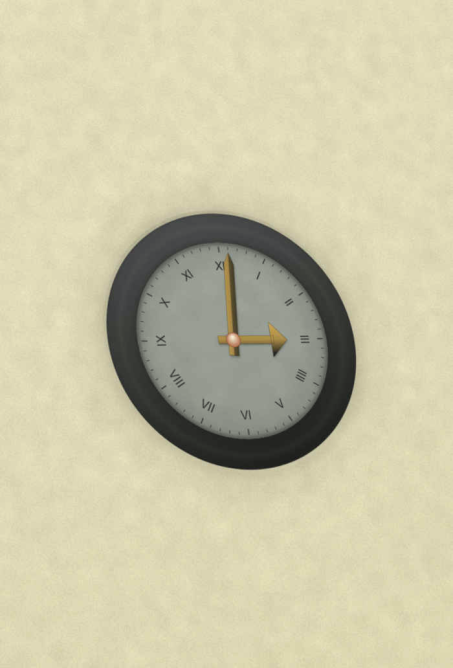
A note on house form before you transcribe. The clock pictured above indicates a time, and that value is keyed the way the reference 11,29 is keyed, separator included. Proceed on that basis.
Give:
3,01
